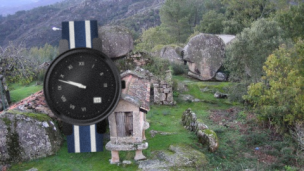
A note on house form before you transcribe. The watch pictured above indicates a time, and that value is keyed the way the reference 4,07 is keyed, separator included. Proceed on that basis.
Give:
9,48
